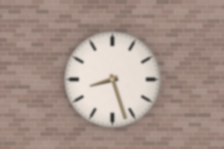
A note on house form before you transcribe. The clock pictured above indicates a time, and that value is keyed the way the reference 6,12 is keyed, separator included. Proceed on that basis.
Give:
8,27
